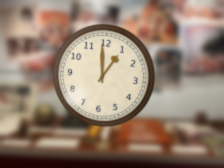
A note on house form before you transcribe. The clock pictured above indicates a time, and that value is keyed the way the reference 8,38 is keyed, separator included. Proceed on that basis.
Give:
12,59
